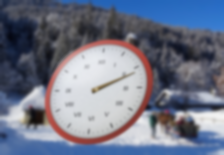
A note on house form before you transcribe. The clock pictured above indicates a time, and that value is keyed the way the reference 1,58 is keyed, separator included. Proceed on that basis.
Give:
2,11
